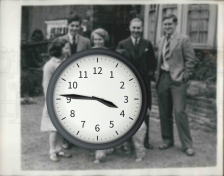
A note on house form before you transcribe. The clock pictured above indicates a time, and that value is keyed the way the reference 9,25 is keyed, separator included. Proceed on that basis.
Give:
3,46
